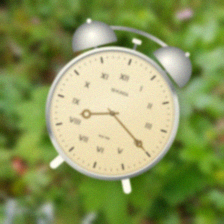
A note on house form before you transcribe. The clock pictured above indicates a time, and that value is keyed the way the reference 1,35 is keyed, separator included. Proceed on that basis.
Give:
8,20
